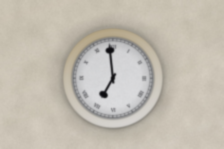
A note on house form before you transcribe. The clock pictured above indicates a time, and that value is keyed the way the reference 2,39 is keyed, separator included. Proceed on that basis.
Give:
6,59
